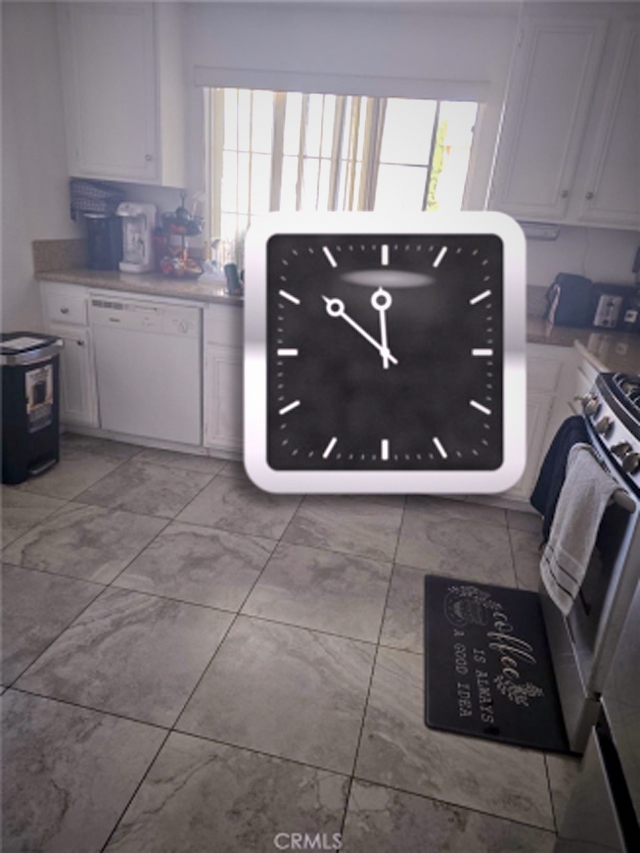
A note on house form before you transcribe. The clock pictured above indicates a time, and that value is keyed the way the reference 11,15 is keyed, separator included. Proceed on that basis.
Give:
11,52
